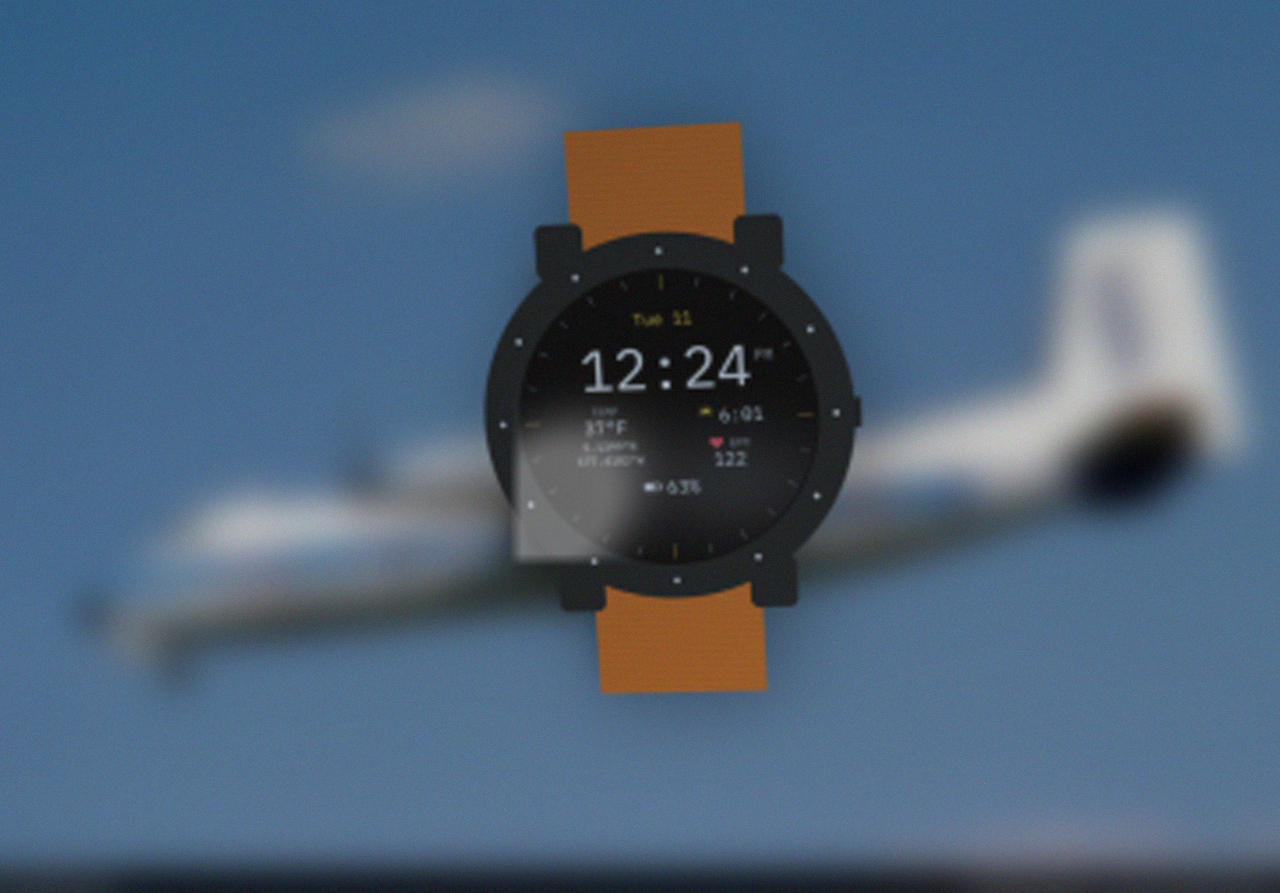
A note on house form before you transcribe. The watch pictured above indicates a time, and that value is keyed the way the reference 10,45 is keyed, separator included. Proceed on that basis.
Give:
12,24
